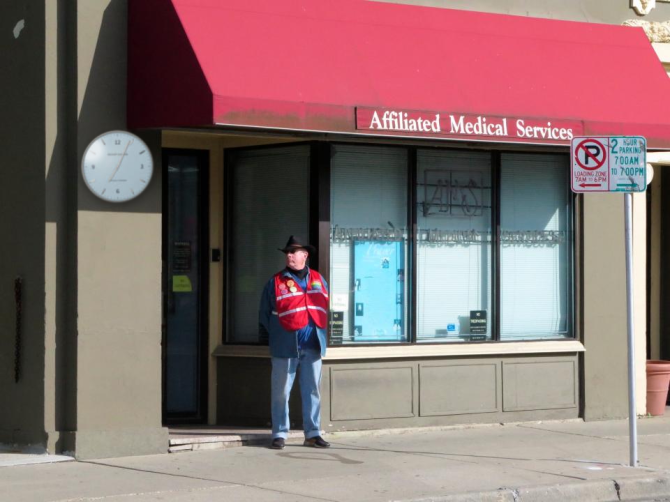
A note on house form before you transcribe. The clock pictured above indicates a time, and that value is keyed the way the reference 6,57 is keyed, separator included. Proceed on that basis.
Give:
7,04
